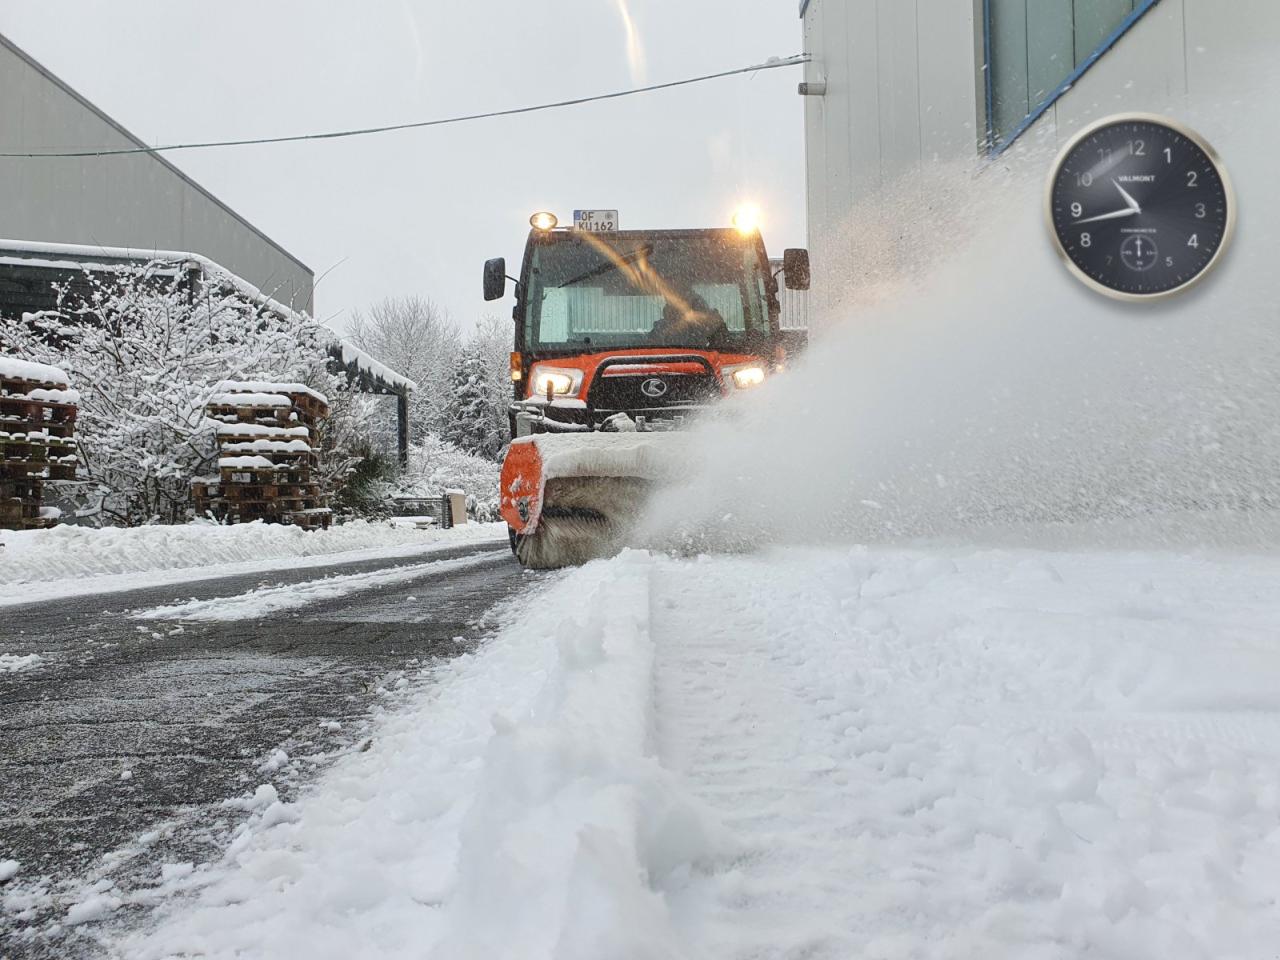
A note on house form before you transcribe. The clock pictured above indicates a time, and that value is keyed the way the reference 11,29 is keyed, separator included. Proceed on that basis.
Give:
10,43
